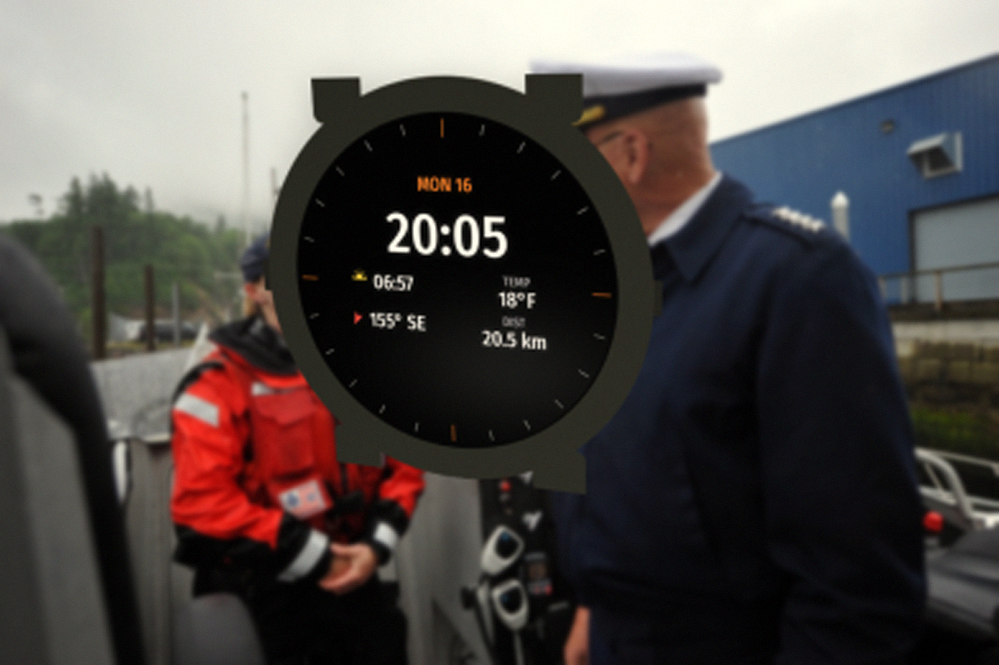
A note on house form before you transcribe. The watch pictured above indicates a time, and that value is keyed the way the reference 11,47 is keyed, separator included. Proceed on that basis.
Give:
20,05
